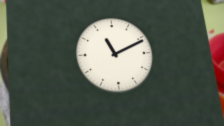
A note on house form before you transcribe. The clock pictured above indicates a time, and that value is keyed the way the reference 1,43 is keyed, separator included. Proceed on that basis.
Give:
11,11
